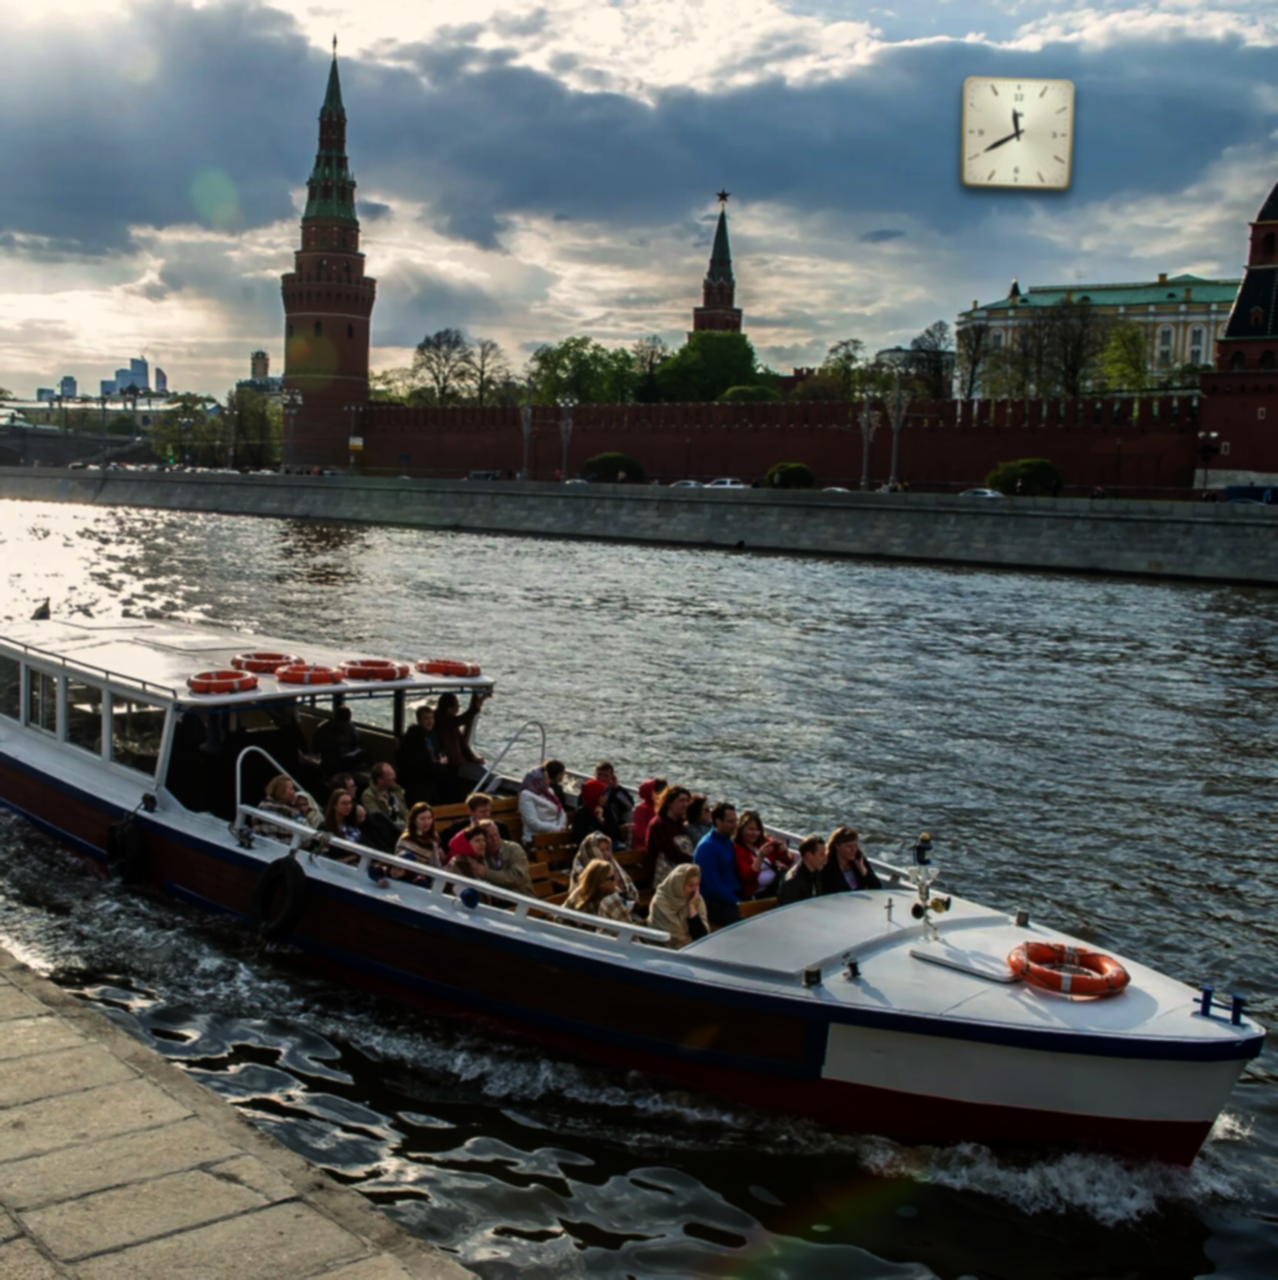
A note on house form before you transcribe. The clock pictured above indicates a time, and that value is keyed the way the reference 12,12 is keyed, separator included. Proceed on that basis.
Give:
11,40
